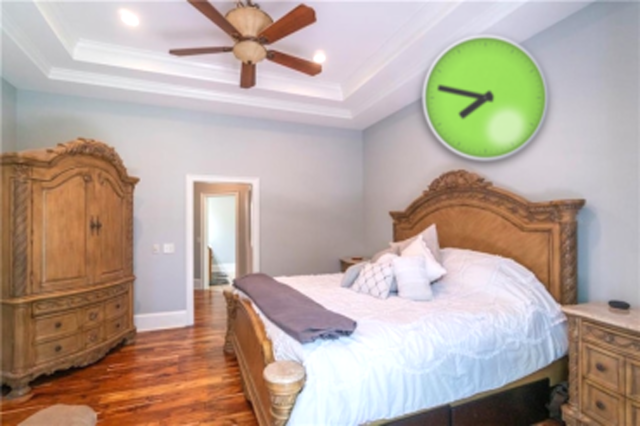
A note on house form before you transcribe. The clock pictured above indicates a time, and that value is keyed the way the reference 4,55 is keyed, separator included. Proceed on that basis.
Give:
7,47
